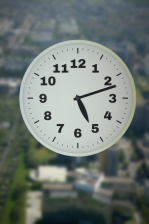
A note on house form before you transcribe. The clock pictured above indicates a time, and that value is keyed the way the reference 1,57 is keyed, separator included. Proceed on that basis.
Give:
5,12
